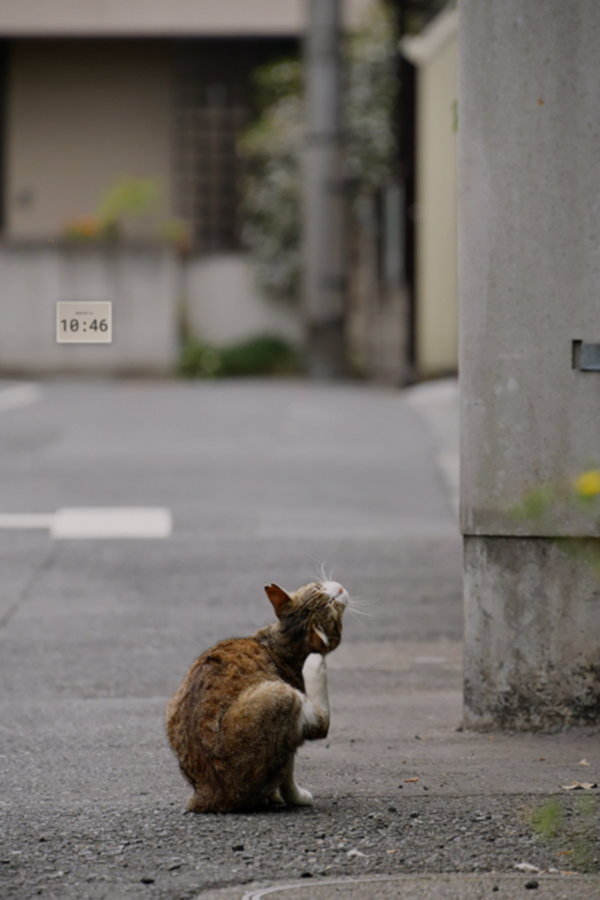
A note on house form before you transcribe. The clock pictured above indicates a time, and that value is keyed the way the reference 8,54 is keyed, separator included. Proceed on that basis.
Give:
10,46
